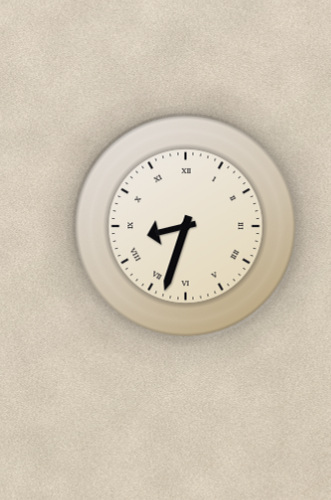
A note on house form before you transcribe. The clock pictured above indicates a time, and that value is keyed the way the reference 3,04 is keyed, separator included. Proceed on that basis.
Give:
8,33
